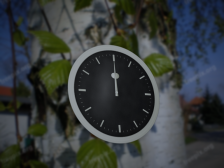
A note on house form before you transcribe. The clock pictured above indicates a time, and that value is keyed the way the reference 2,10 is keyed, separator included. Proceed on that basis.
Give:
12,00
